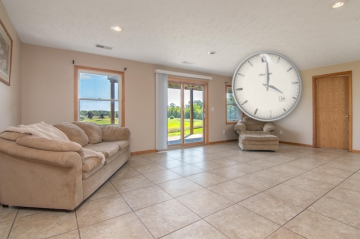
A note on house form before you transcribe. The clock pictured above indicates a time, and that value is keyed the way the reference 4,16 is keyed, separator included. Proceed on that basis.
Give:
4,01
